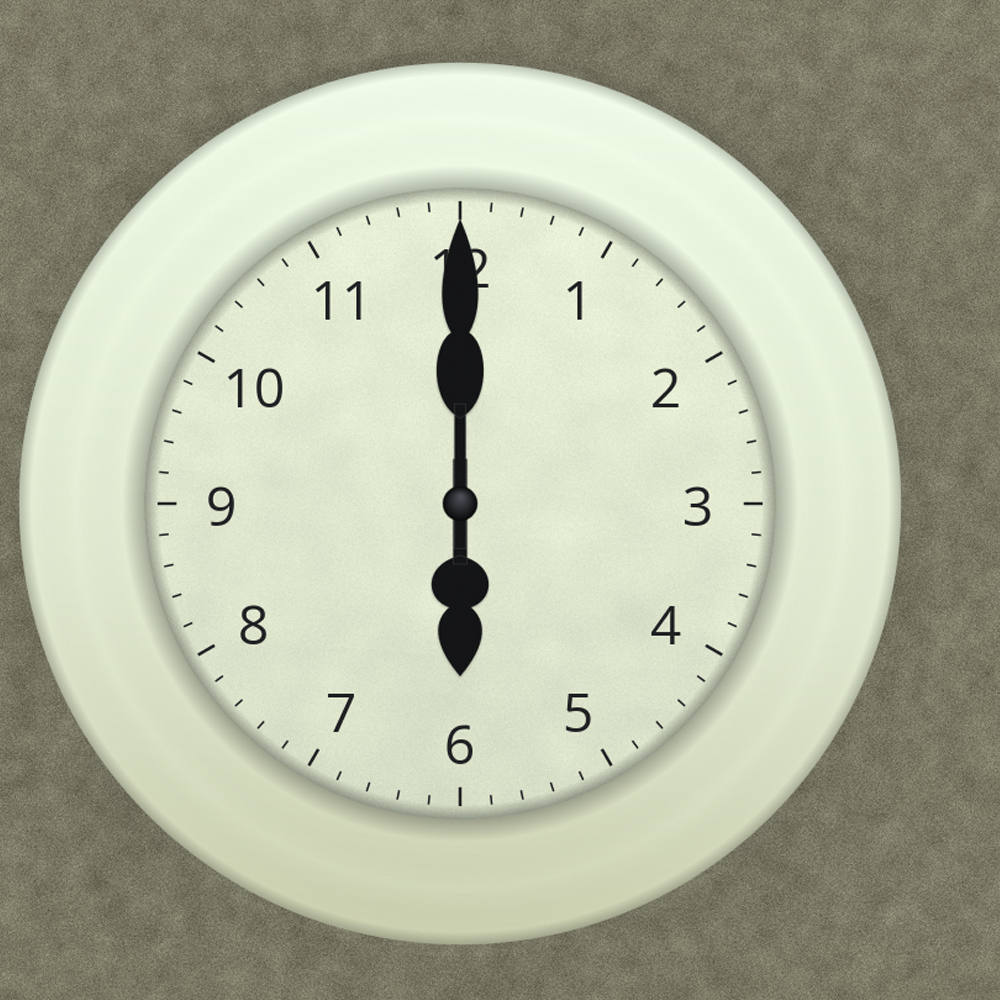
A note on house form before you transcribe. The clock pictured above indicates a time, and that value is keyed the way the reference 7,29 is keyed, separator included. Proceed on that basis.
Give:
6,00
